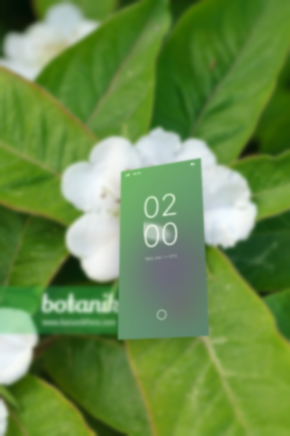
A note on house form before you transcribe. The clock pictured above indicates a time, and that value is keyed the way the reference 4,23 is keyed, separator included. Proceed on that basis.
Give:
2,00
